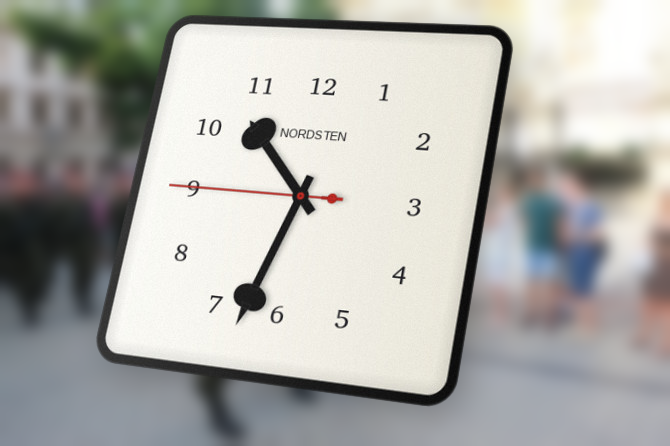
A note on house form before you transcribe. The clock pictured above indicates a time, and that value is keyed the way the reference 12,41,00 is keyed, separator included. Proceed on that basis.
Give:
10,32,45
